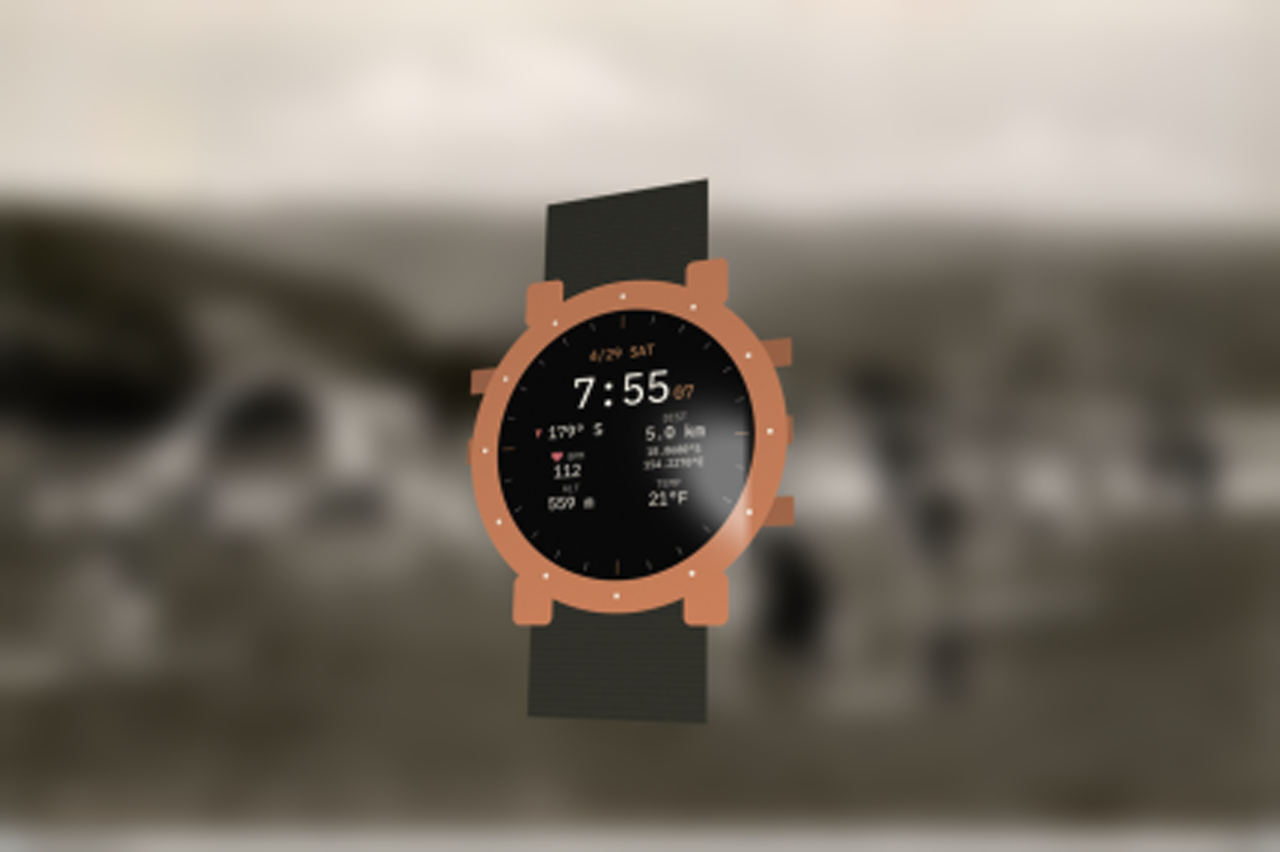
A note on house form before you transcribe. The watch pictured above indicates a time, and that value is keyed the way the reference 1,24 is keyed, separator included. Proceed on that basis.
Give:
7,55
